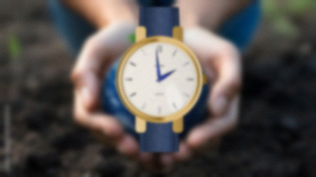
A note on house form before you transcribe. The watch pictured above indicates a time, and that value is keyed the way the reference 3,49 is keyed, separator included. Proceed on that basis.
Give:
1,59
